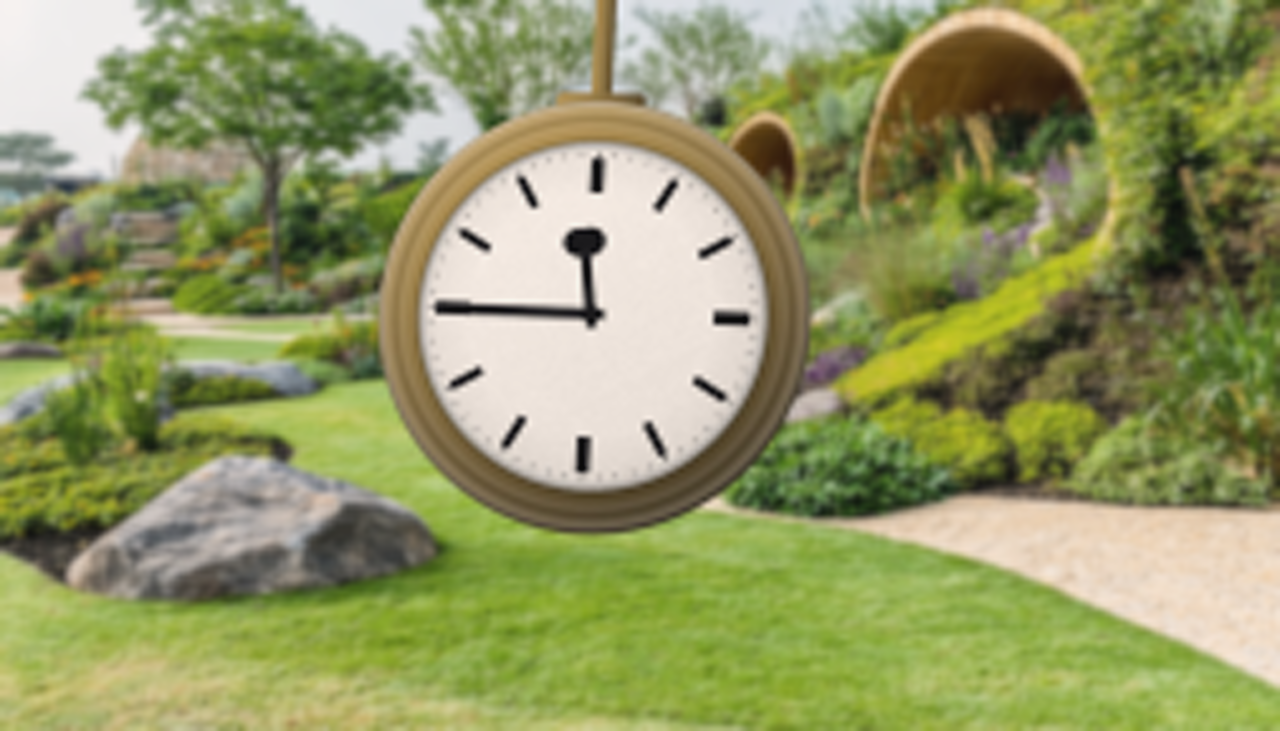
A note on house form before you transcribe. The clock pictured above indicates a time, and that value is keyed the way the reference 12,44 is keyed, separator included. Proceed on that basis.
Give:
11,45
